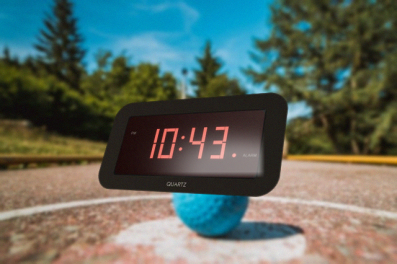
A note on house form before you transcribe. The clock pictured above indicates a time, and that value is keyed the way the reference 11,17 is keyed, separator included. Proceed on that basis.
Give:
10,43
